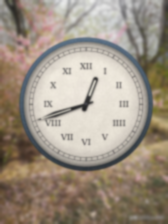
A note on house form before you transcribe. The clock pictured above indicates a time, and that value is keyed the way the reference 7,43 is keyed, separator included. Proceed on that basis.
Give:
12,42
